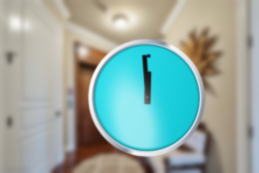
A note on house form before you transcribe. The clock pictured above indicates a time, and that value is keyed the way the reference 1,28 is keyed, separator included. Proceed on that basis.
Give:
11,59
